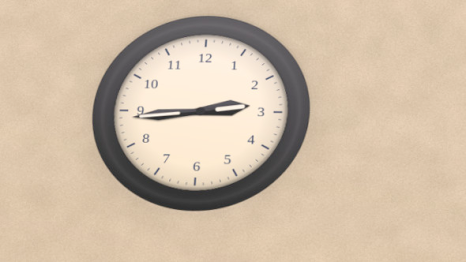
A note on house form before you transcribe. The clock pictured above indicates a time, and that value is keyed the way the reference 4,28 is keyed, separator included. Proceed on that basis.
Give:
2,44
